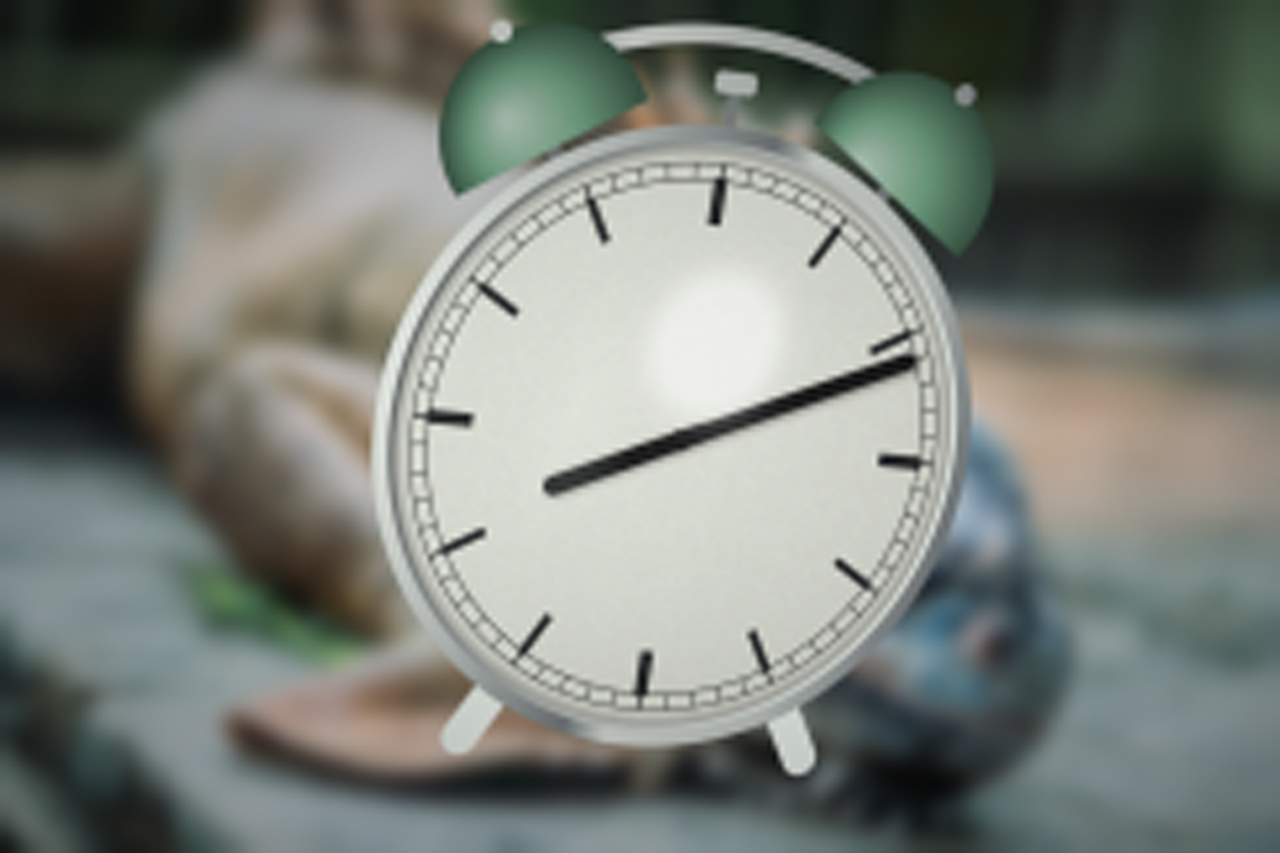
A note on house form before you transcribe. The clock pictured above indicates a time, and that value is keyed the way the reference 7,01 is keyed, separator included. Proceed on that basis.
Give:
8,11
